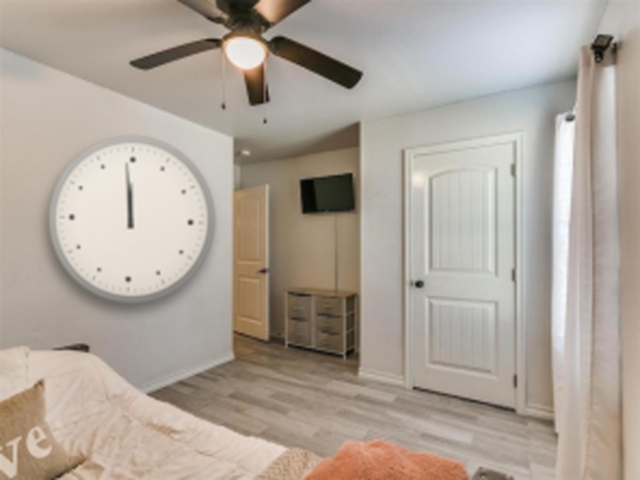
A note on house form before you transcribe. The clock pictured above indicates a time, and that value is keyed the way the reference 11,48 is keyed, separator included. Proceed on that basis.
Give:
11,59
